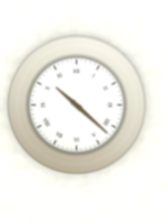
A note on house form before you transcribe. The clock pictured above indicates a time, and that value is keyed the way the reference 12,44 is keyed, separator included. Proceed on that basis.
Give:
10,22
